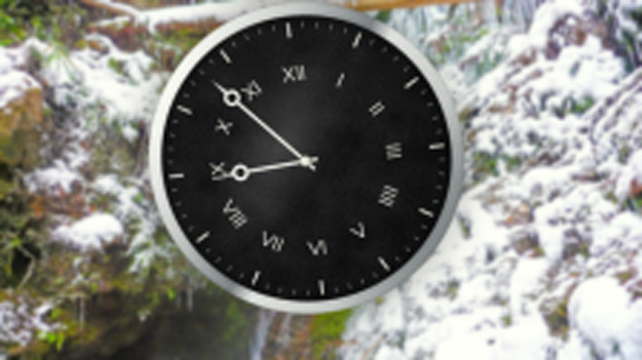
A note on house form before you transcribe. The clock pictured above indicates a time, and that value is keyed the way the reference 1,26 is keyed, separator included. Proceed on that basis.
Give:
8,53
